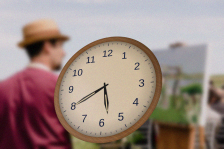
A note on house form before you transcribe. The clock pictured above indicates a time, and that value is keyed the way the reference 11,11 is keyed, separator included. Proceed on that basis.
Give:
5,40
